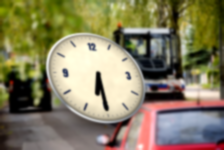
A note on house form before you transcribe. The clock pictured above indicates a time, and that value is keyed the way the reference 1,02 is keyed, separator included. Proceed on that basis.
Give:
6,30
